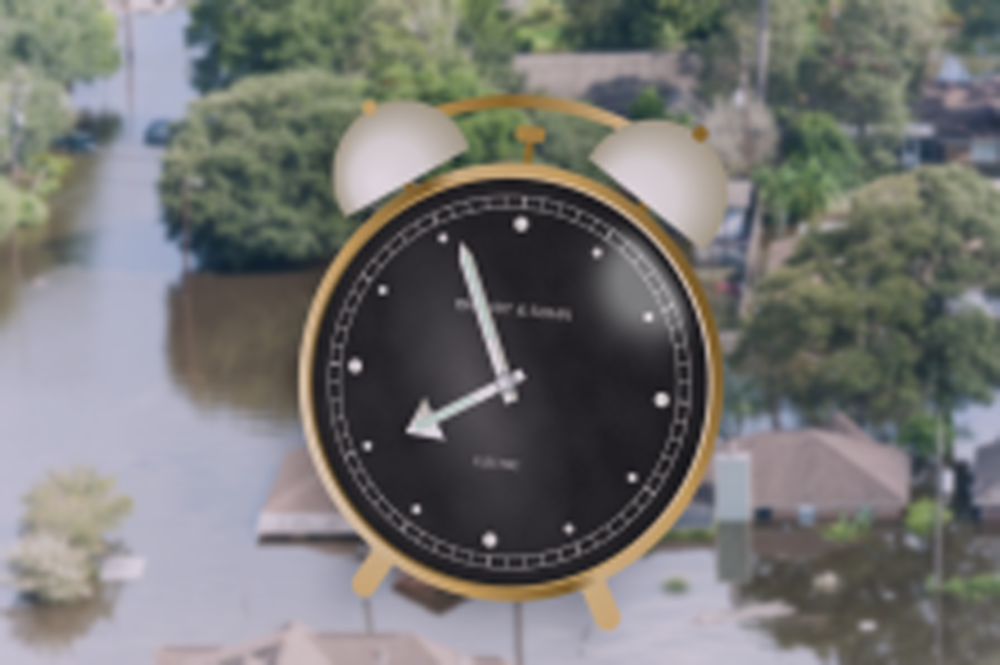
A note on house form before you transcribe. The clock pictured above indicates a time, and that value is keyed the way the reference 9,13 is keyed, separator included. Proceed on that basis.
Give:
7,56
